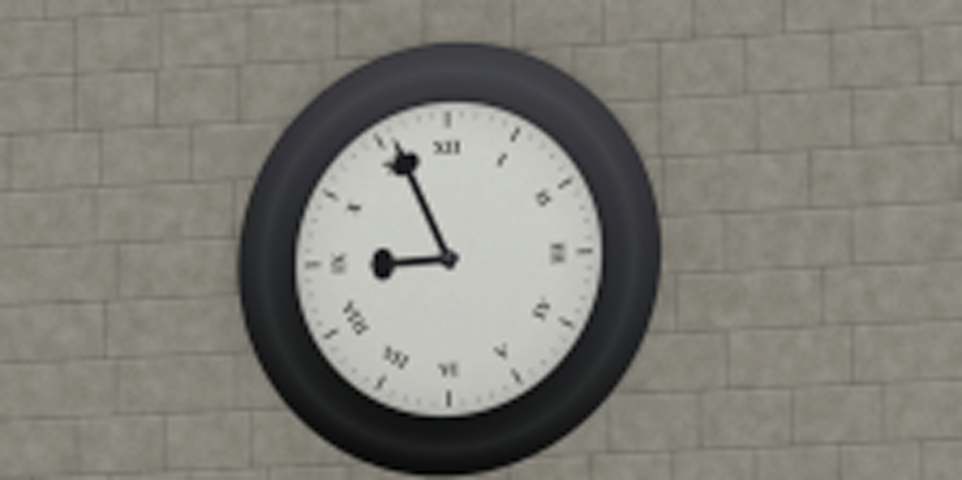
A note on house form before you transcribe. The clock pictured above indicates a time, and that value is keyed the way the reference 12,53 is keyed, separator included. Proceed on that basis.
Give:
8,56
